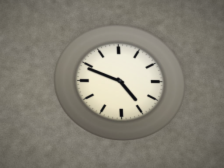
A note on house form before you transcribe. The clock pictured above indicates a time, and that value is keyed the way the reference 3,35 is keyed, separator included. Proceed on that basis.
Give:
4,49
